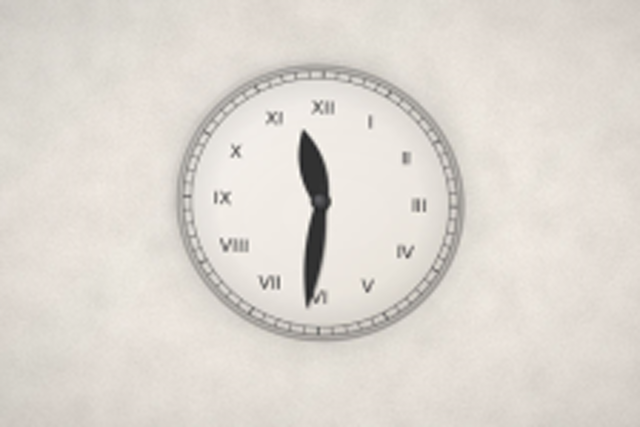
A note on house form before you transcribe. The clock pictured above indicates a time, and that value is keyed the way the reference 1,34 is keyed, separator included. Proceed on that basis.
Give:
11,31
